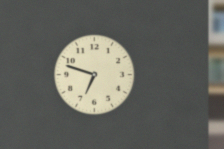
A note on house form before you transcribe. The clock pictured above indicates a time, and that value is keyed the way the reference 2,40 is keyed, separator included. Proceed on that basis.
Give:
6,48
